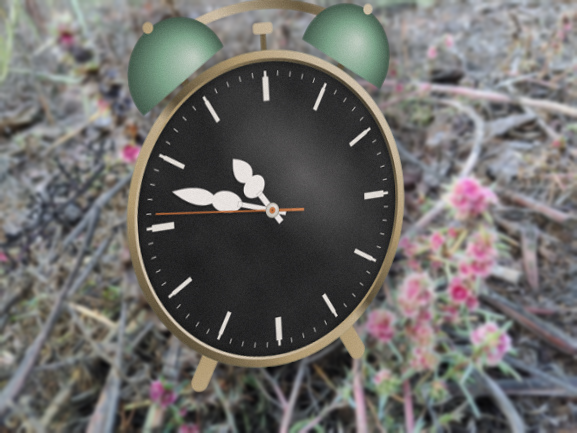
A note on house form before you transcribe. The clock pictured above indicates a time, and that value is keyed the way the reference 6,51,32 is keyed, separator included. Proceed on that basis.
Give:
10,47,46
